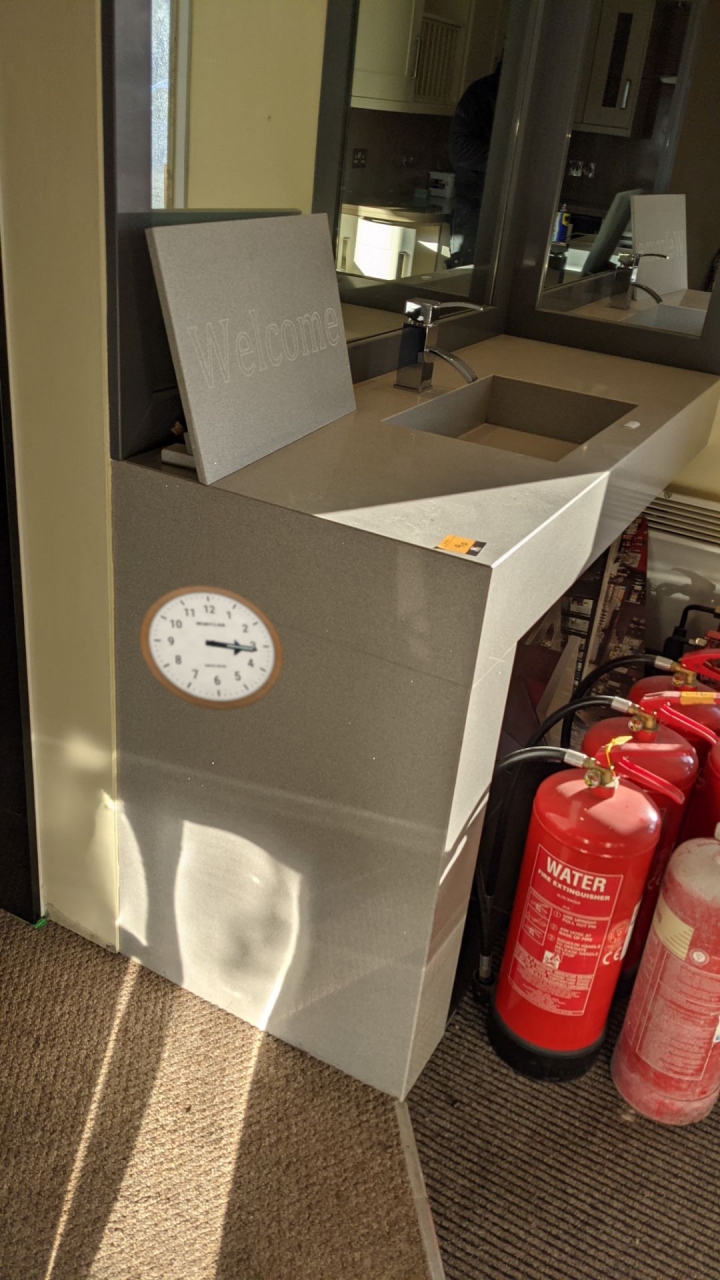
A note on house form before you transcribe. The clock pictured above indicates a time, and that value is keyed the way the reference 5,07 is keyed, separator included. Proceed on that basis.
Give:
3,16
